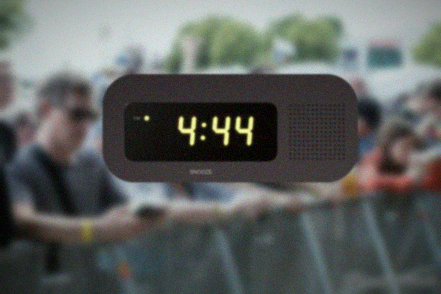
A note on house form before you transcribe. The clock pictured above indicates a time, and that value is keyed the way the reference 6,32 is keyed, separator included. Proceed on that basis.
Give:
4,44
